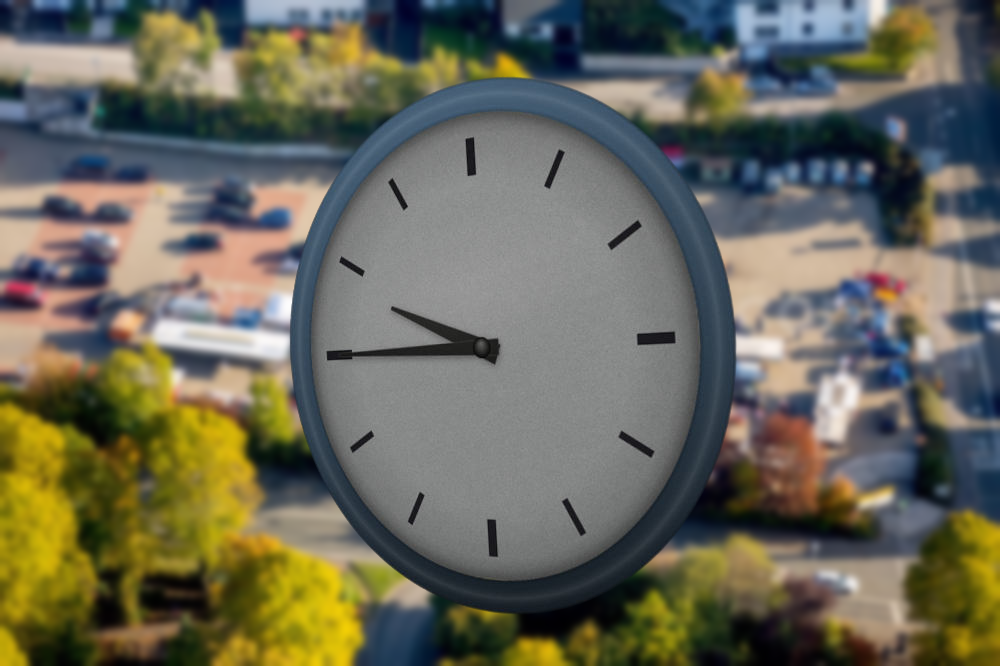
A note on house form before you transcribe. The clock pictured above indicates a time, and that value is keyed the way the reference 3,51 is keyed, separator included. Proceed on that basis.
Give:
9,45
